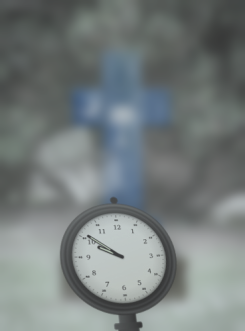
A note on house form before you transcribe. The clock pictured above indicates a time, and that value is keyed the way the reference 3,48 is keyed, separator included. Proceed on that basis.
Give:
9,51
